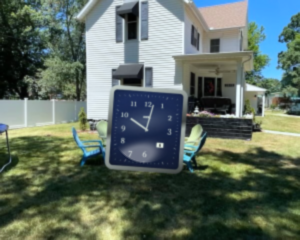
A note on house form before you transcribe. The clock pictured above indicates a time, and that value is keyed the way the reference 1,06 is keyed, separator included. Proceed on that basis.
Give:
10,02
